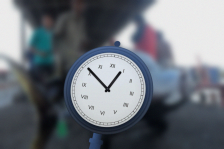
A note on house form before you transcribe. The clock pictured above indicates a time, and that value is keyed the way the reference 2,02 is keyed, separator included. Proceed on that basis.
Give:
12,51
